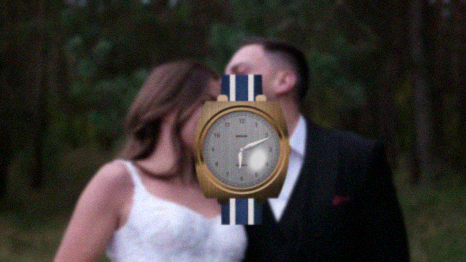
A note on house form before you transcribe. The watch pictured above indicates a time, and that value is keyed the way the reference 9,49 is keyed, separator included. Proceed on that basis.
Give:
6,11
